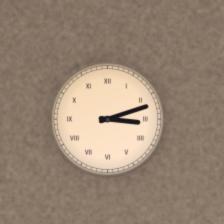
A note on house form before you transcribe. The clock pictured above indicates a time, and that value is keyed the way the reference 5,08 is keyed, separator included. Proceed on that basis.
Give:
3,12
